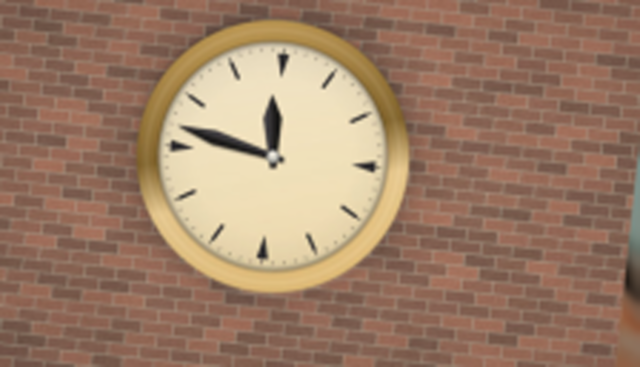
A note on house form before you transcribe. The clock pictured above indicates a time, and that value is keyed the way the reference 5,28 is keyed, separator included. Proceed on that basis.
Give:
11,47
